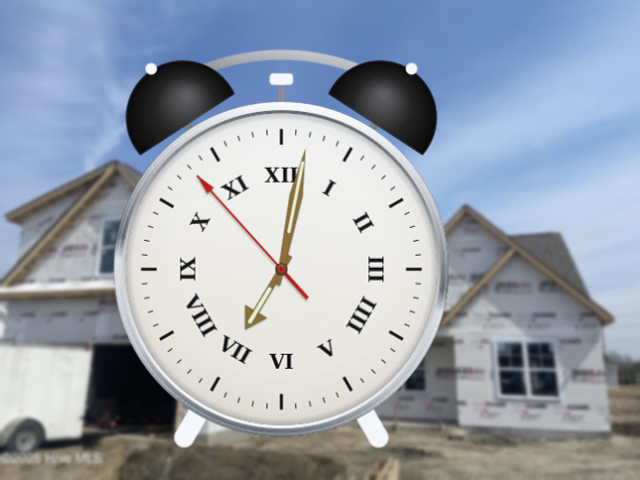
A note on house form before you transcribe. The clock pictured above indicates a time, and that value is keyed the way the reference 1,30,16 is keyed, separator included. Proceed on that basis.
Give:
7,01,53
